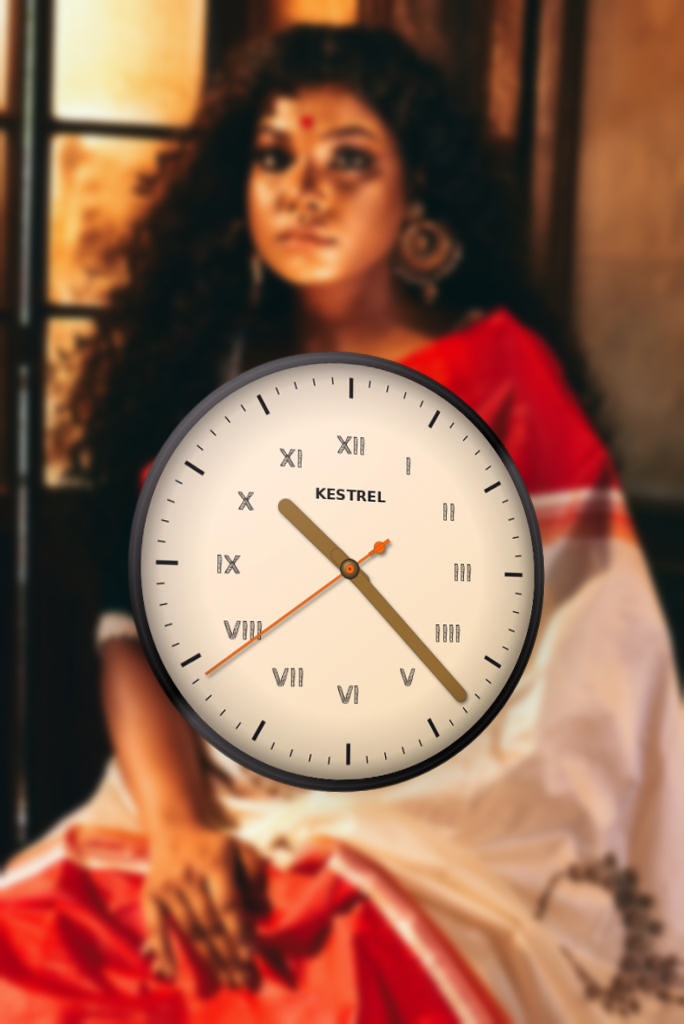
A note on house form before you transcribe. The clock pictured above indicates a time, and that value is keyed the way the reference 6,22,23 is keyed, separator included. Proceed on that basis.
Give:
10,22,39
